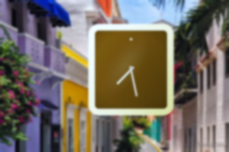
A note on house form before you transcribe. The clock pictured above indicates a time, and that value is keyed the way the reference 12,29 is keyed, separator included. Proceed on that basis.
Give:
7,28
